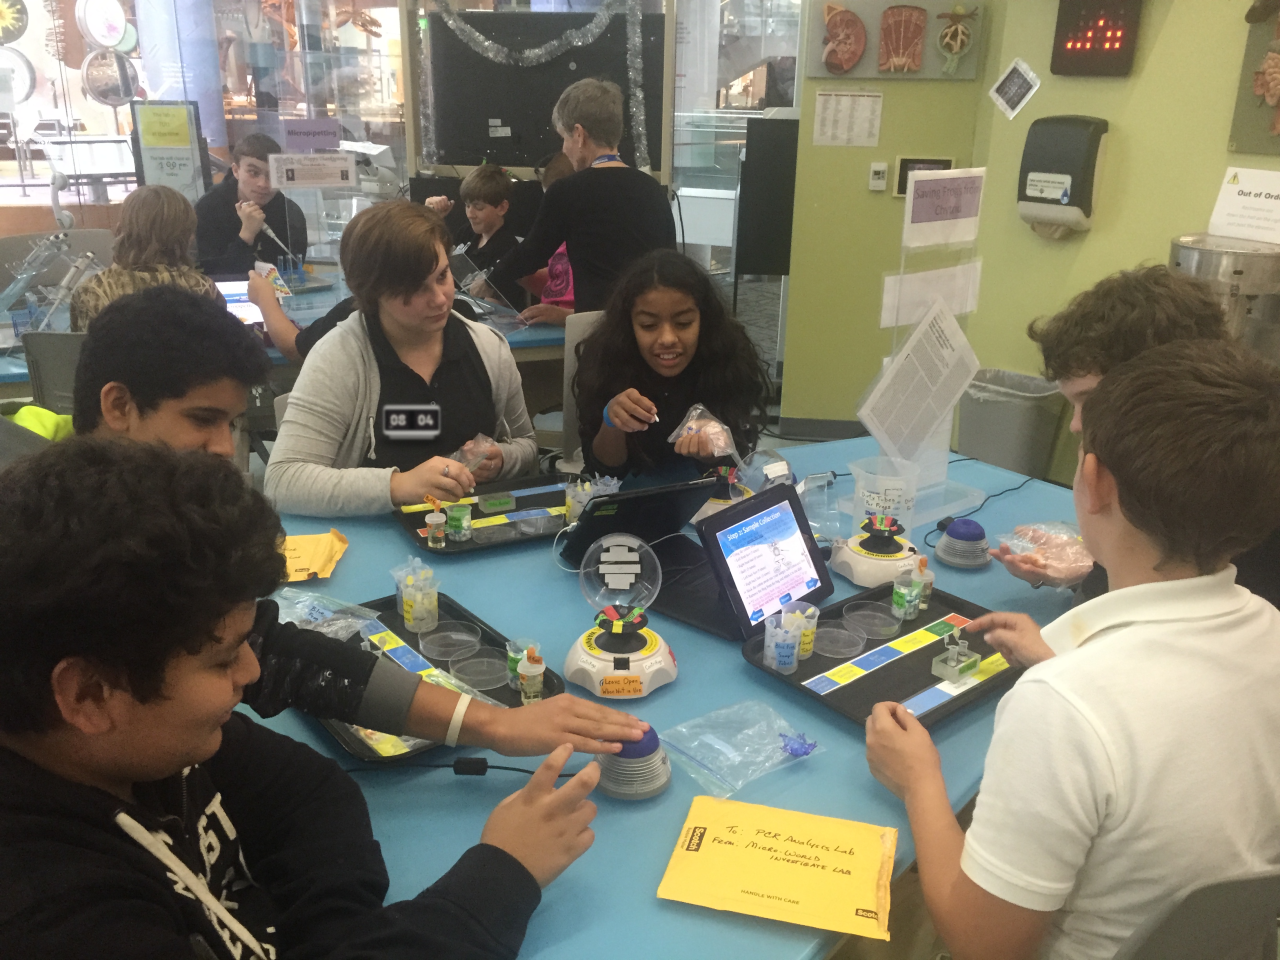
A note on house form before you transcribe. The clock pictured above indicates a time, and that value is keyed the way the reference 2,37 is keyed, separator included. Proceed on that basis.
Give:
8,04
